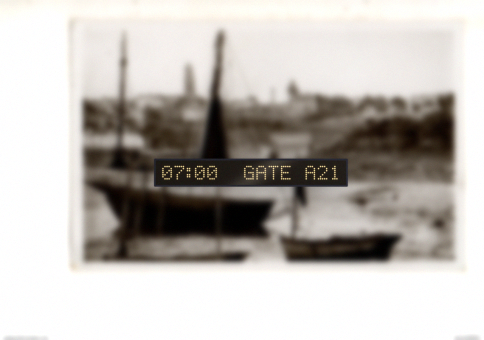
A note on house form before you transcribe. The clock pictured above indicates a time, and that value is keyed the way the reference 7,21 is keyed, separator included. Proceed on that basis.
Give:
7,00
